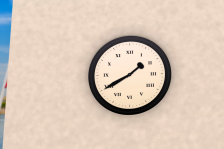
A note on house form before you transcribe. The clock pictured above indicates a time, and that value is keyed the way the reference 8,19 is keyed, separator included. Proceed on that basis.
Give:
1,40
